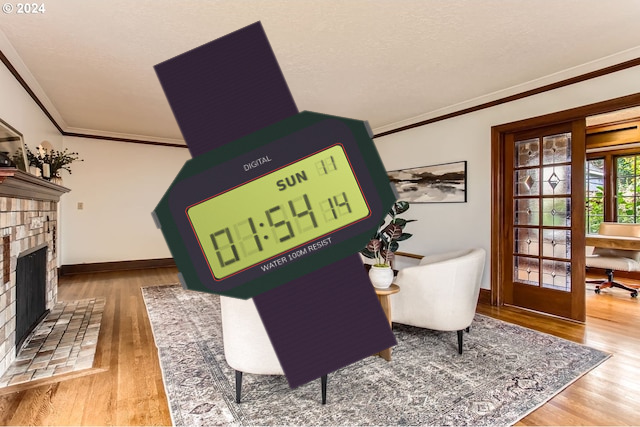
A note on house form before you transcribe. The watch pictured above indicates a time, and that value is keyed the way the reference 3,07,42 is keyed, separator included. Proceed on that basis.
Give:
1,54,14
